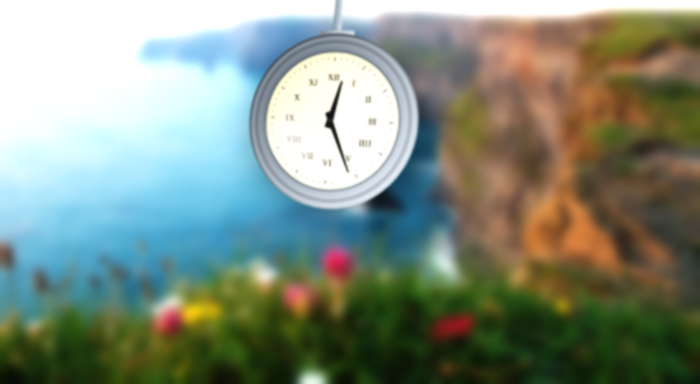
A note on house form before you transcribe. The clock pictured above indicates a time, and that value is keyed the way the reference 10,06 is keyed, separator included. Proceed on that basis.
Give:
12,26
